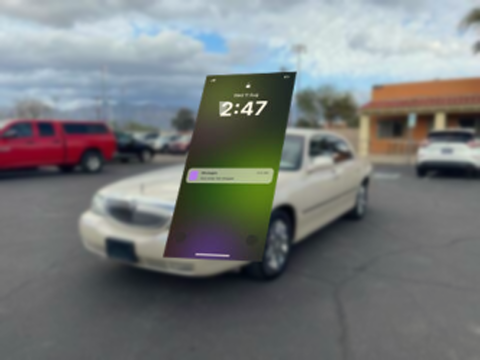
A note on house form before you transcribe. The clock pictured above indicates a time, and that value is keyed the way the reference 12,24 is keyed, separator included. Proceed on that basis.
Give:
2,47
